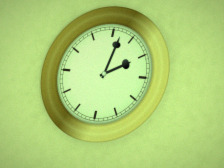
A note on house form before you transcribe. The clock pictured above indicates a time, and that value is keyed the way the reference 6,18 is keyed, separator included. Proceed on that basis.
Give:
2,02
